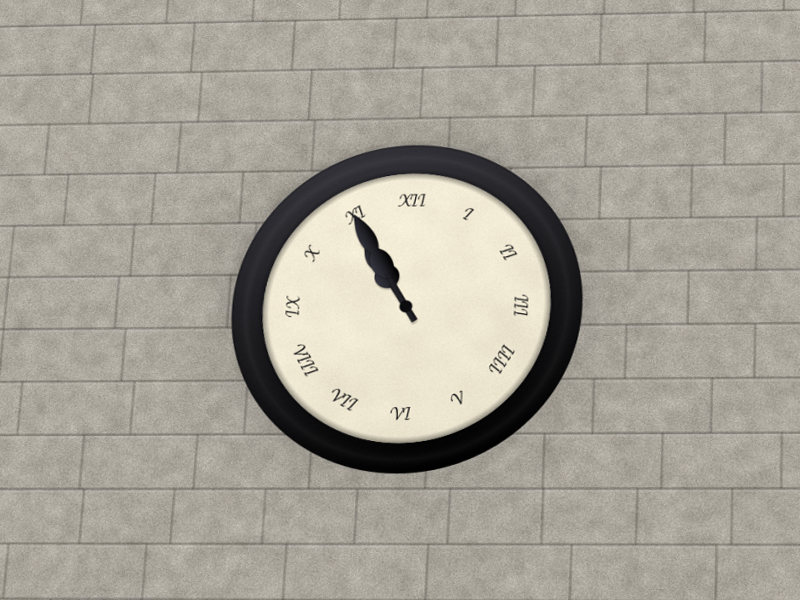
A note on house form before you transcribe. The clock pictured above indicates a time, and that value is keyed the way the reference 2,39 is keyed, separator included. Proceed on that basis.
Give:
10,55
